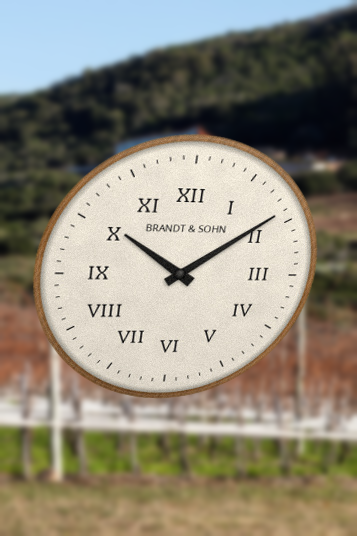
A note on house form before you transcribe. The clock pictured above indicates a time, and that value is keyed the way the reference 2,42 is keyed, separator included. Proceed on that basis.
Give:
10,09
